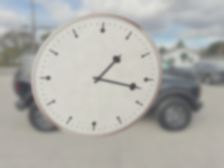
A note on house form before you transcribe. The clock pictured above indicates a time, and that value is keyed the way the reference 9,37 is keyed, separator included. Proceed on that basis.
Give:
1,17
